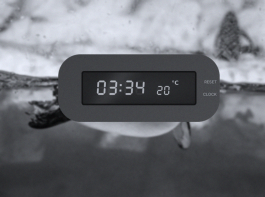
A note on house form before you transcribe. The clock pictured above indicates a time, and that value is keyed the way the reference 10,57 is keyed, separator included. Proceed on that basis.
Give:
3,34
